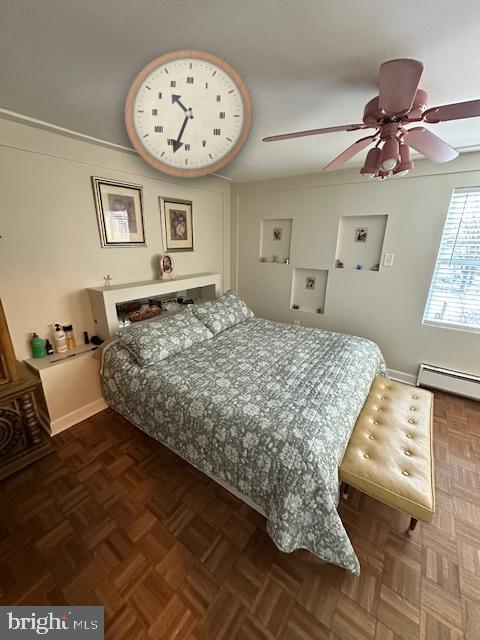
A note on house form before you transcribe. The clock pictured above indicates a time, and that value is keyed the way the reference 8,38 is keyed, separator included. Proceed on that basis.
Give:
10,33
